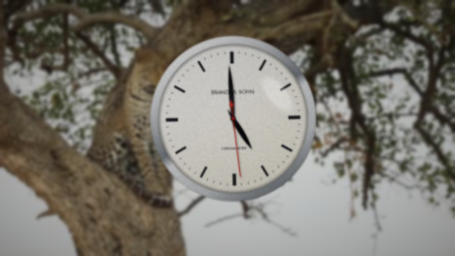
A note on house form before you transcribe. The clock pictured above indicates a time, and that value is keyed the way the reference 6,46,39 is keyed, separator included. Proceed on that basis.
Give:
4,59,29
